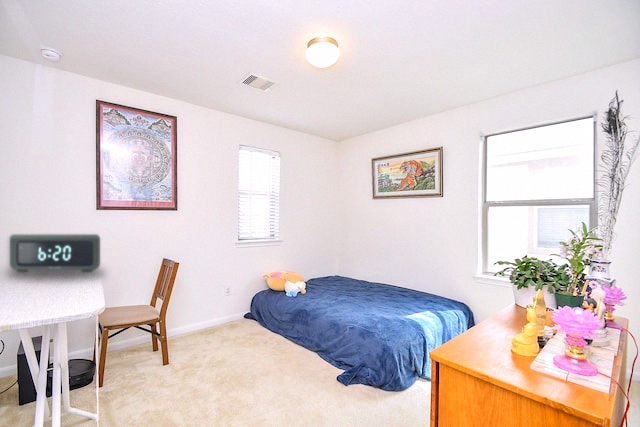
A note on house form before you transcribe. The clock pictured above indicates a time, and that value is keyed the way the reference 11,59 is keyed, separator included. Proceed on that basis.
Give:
6,20
